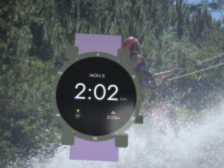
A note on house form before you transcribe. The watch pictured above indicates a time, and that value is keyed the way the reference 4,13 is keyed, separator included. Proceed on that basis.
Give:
2,02
